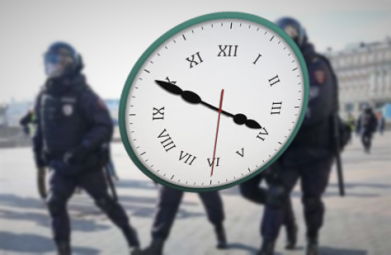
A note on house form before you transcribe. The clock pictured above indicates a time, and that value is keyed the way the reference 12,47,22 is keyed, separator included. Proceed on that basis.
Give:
3,49,30
